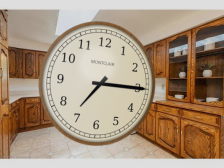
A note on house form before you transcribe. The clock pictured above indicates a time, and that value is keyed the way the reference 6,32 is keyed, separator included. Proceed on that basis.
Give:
7,15
